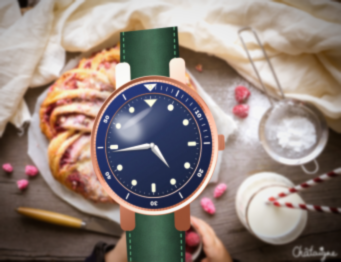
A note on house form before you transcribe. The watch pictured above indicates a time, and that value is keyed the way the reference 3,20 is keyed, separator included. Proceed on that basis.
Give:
4,44
